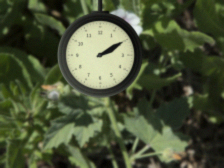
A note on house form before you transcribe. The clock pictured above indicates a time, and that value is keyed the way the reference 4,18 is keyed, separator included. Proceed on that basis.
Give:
2,10
